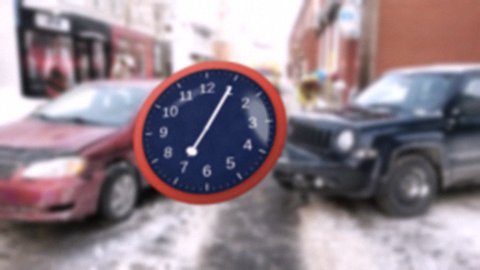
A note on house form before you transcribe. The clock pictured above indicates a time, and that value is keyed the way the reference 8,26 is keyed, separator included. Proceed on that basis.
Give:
7,05
